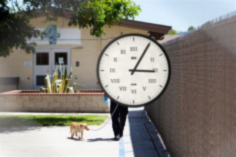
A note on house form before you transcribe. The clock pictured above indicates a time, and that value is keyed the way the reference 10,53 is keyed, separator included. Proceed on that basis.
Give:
3,05
